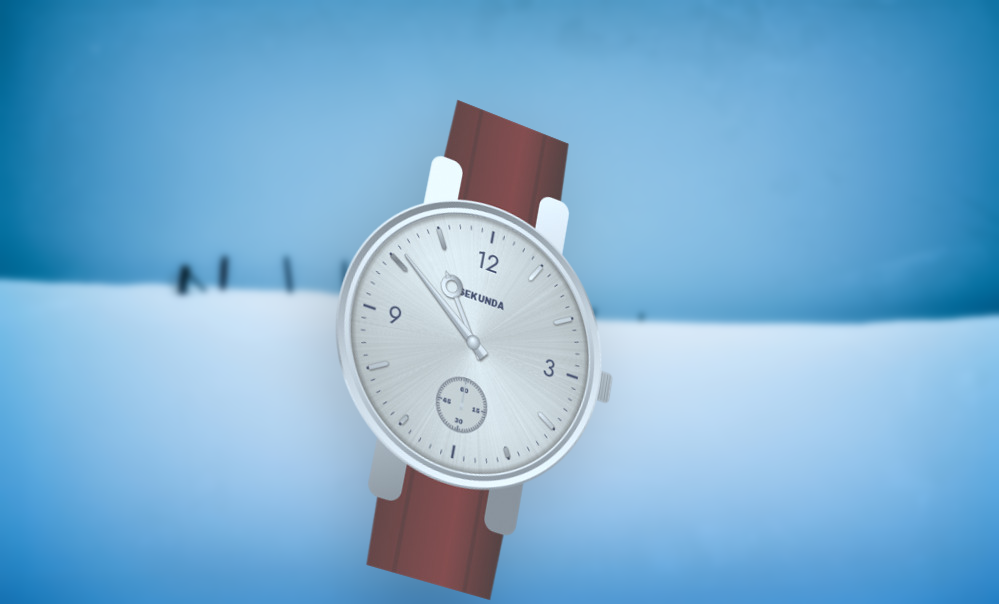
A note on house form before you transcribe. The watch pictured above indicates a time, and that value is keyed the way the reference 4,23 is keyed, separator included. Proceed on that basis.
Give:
10,51
